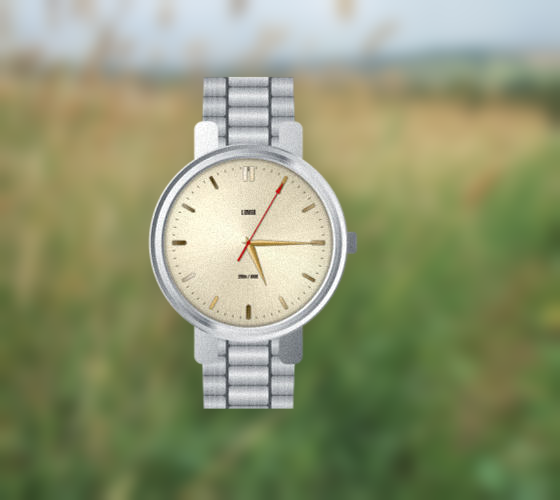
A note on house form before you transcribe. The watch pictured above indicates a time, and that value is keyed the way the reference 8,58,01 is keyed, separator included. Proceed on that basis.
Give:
5,15,05
